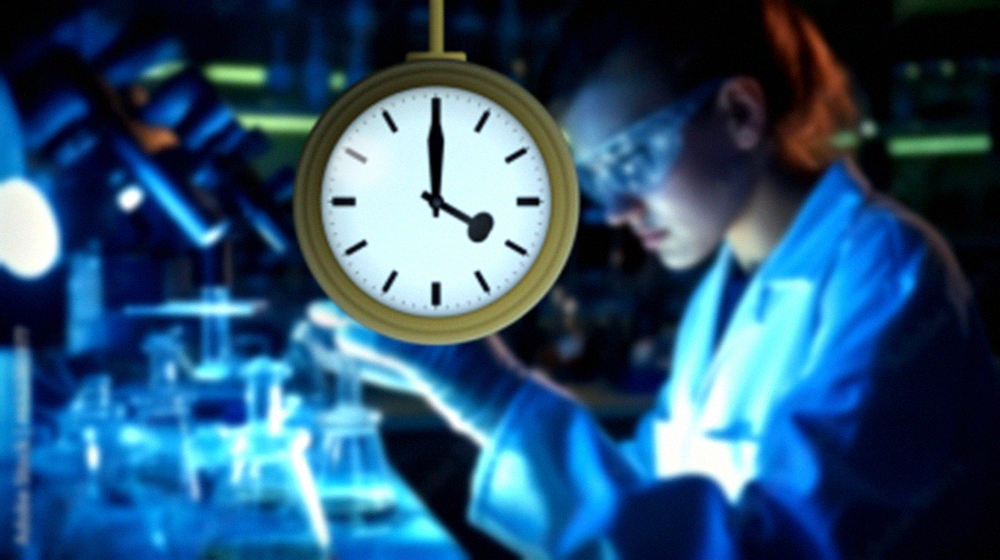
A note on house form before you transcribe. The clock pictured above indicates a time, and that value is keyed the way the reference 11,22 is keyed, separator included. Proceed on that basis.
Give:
4,00
